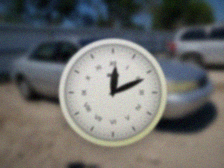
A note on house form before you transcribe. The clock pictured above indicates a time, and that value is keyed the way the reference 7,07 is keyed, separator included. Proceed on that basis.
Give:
12,11
